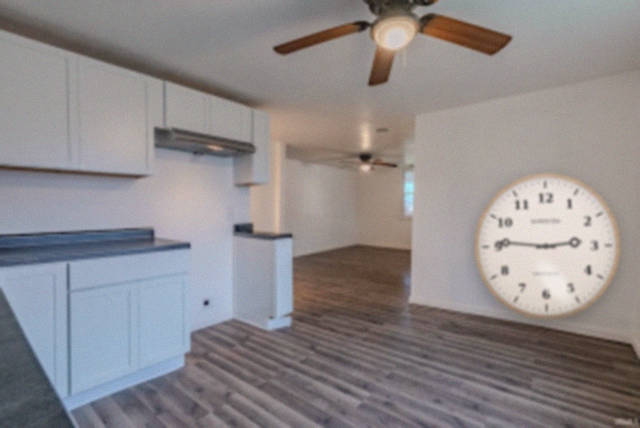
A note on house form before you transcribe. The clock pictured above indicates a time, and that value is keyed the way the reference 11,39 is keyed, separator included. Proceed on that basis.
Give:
2,46
